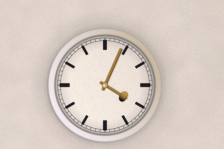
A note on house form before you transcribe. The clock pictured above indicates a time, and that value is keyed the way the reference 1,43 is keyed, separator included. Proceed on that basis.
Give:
4,04
